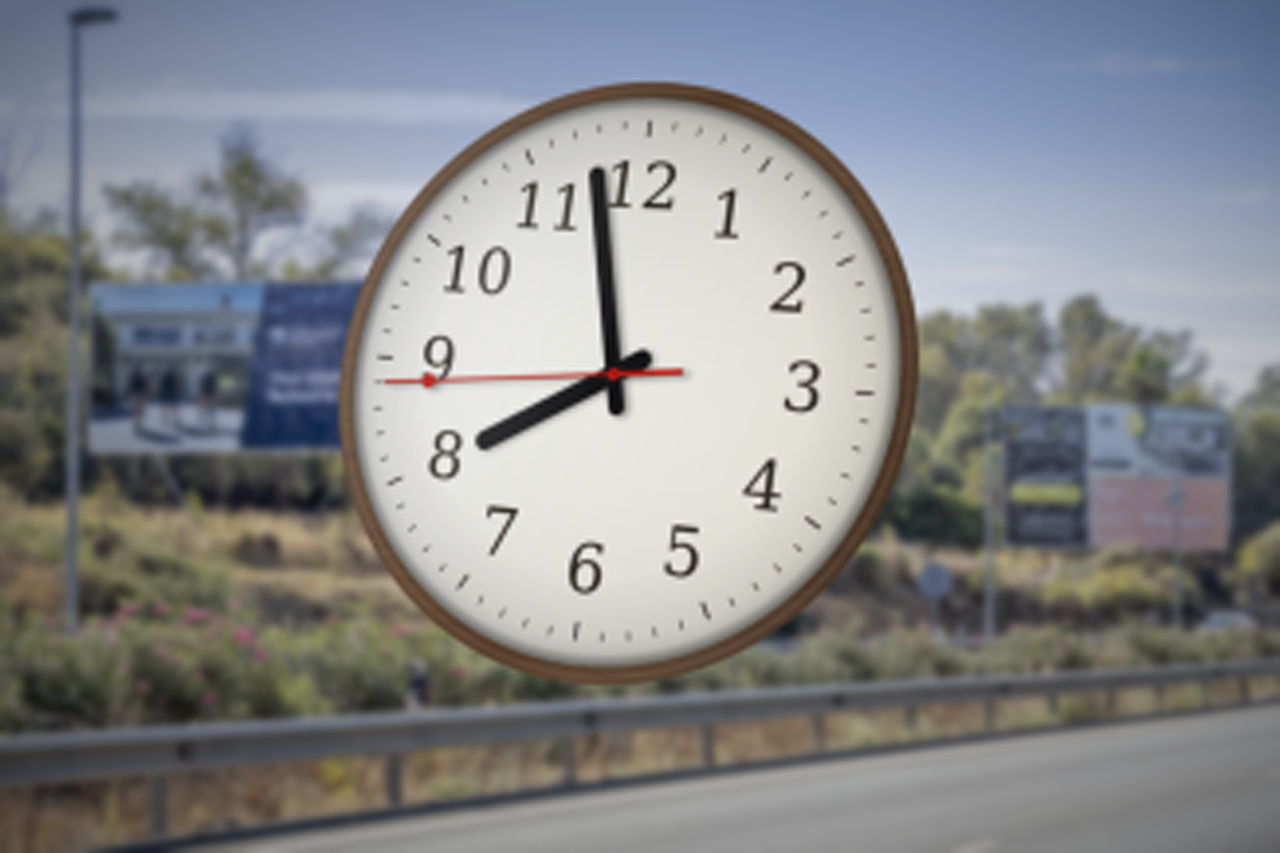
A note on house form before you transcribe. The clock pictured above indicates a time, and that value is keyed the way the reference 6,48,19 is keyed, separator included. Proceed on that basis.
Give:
7,57,44
